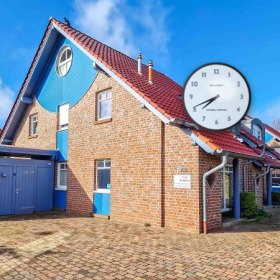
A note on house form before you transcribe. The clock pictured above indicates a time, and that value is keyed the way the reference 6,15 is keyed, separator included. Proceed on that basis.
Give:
7,41
